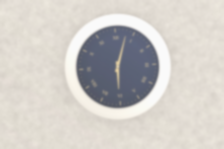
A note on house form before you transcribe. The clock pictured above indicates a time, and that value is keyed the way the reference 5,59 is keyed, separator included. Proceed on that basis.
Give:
6,03
